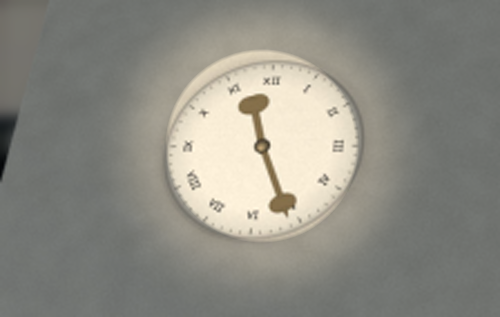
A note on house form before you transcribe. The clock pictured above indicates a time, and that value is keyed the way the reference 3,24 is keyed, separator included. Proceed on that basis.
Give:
11,26
